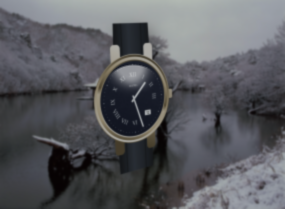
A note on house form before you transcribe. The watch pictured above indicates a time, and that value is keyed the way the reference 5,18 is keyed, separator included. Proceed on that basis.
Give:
1,27
